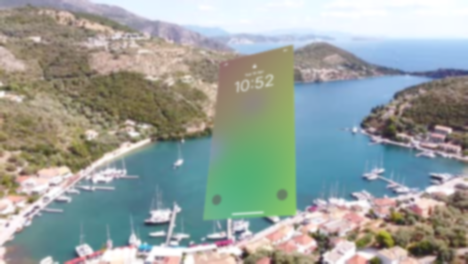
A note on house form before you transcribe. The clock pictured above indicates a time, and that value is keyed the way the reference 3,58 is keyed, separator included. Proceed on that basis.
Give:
10,52
